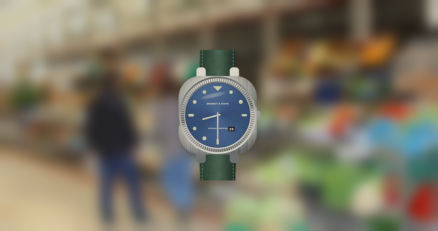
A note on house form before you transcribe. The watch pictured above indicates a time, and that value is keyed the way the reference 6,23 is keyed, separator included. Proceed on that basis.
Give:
8,30
